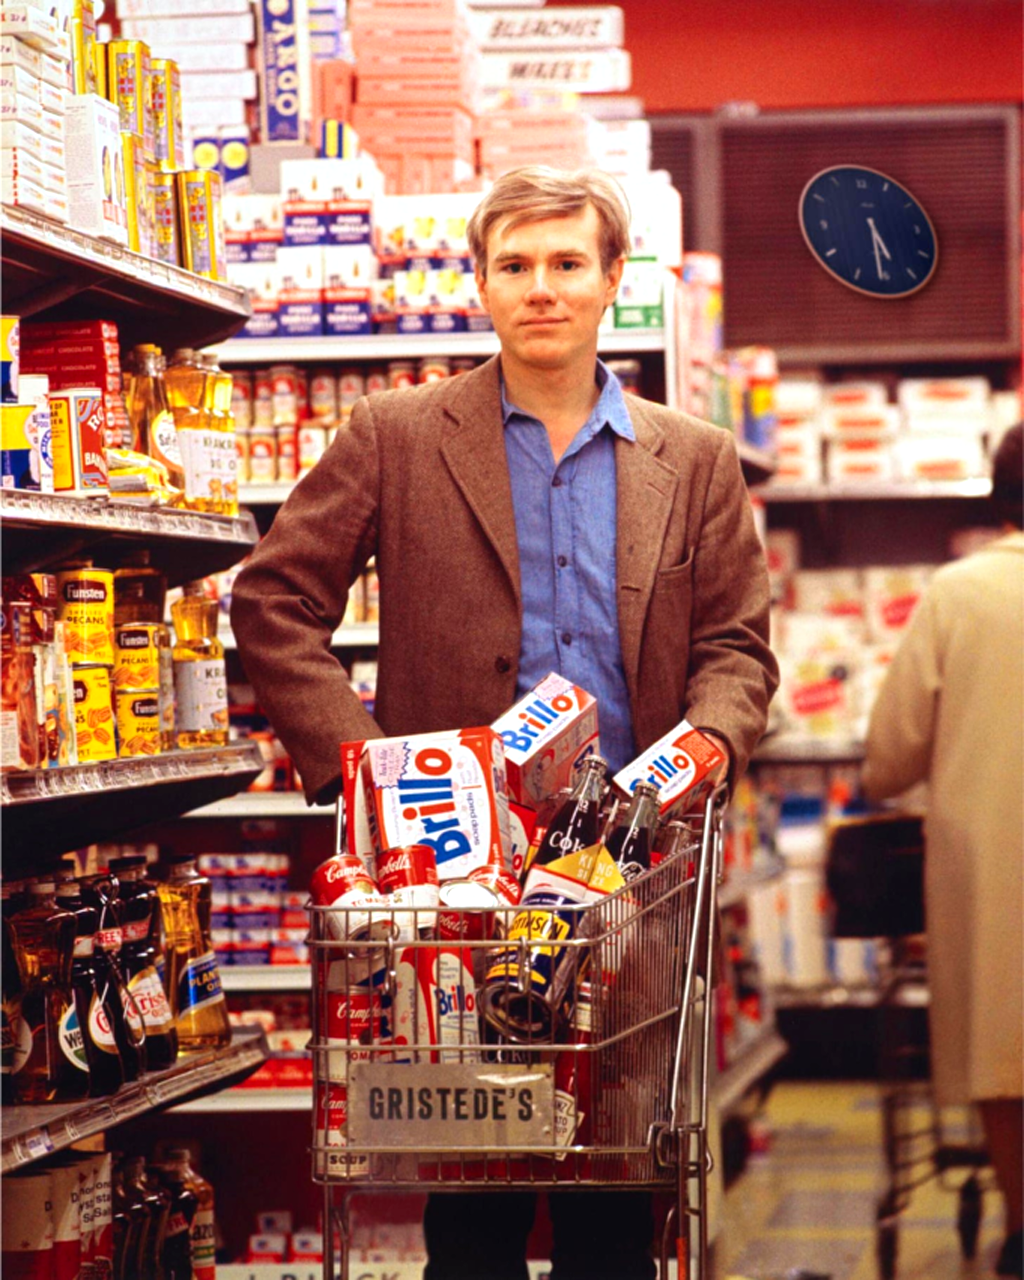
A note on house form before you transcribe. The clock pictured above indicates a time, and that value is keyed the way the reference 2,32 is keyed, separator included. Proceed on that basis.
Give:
5,31
